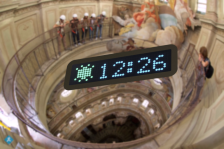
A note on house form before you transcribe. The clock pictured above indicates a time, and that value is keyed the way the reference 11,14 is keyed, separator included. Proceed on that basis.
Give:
12,26
